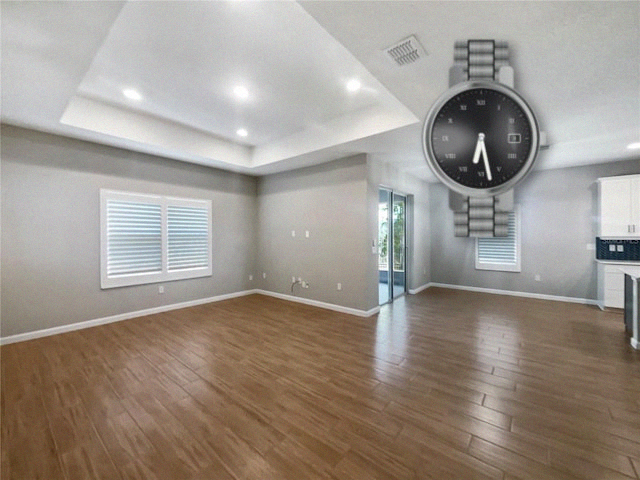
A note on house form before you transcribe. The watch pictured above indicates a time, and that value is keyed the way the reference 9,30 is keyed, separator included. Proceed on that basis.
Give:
6,28
